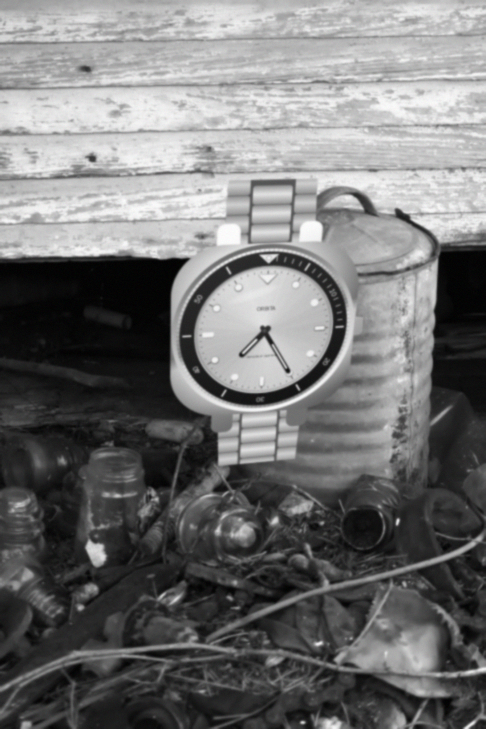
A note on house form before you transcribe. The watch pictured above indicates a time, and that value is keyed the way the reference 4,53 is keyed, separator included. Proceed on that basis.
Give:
7,25
